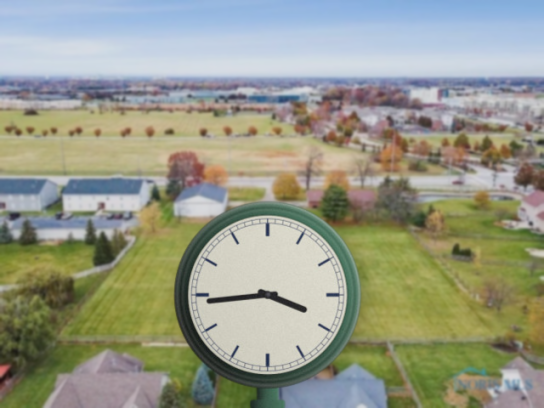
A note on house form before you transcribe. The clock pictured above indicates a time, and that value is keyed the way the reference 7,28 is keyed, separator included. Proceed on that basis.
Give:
3,44
